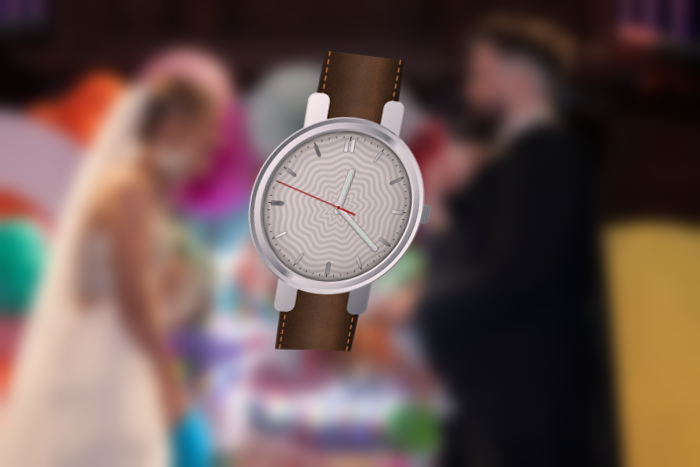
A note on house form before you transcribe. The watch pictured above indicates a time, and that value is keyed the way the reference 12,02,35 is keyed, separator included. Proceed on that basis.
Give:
12,21,48
